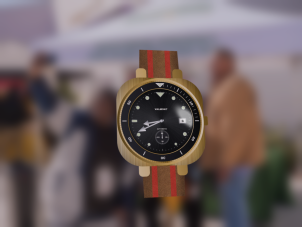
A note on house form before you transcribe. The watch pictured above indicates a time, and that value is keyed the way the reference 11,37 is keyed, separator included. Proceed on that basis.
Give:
8,41
